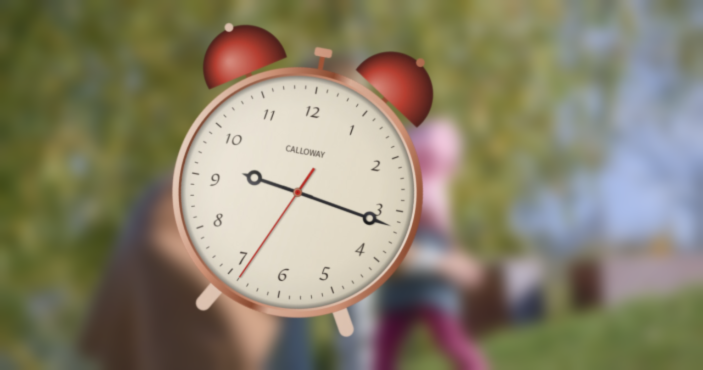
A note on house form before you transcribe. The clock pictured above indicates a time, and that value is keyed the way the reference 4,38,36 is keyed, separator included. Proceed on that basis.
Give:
9,16,34
